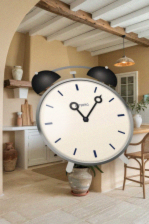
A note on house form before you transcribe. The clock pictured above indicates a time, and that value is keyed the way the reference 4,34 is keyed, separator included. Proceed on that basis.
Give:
11,07
